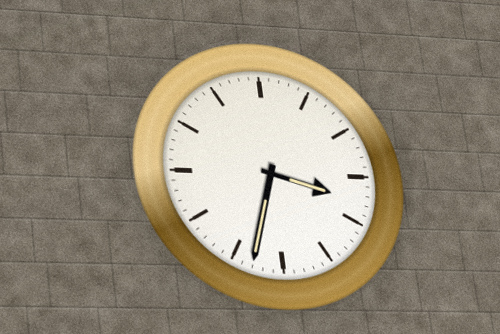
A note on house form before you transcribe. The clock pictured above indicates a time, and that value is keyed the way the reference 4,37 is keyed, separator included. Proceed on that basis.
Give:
3,33
